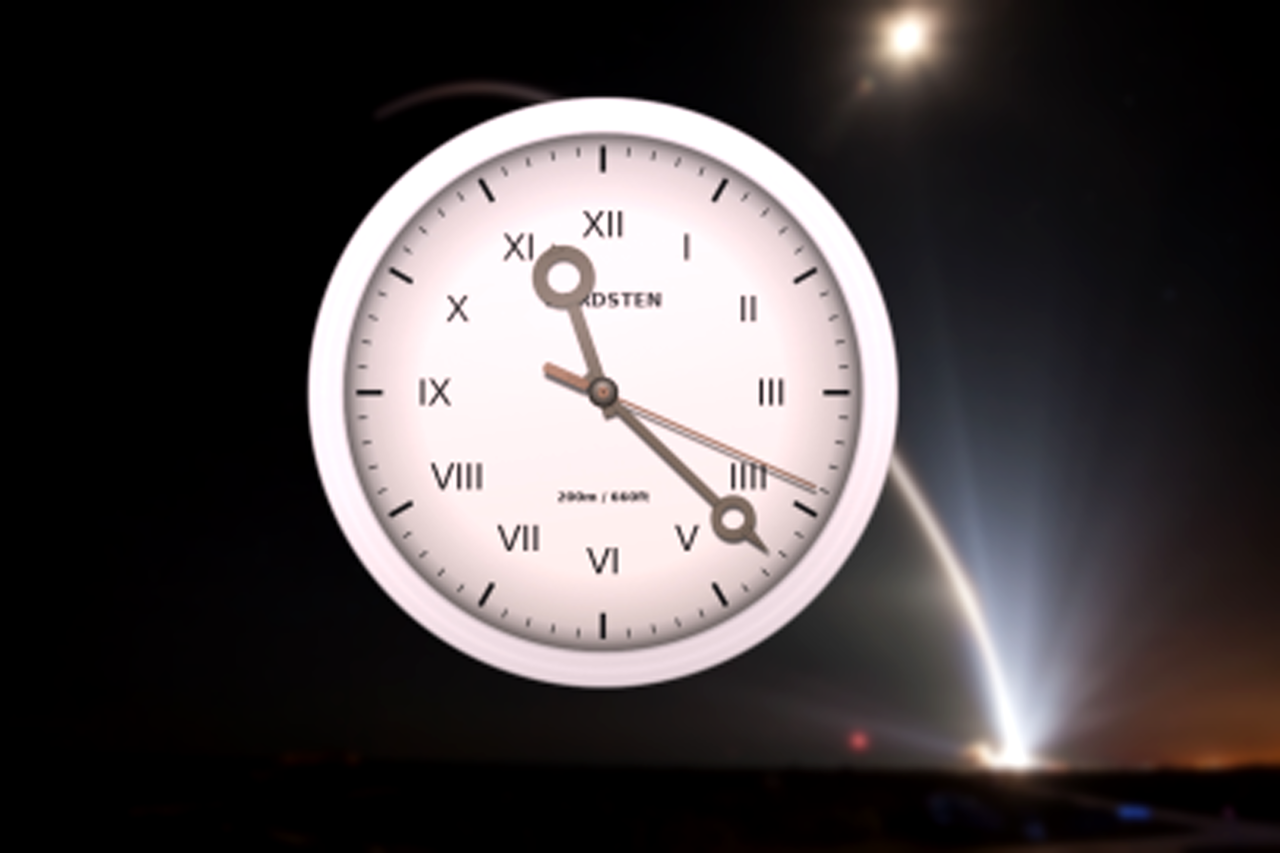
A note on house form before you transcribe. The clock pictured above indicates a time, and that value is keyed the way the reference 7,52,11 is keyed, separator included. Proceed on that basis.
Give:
11,22,19
